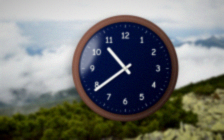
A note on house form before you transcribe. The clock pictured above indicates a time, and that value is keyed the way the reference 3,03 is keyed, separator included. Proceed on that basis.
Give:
10,39
